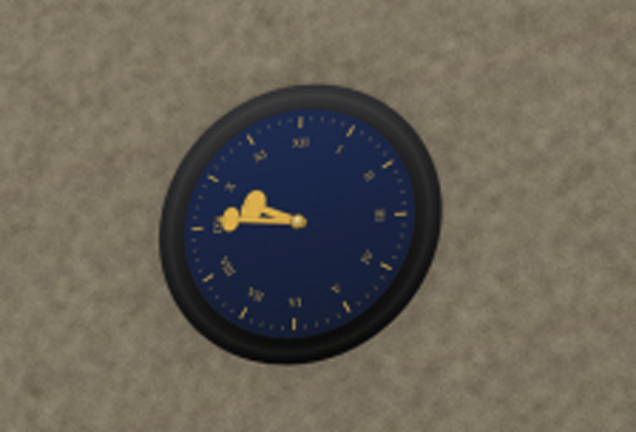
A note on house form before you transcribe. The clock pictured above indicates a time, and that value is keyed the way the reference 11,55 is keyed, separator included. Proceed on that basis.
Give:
9,46
